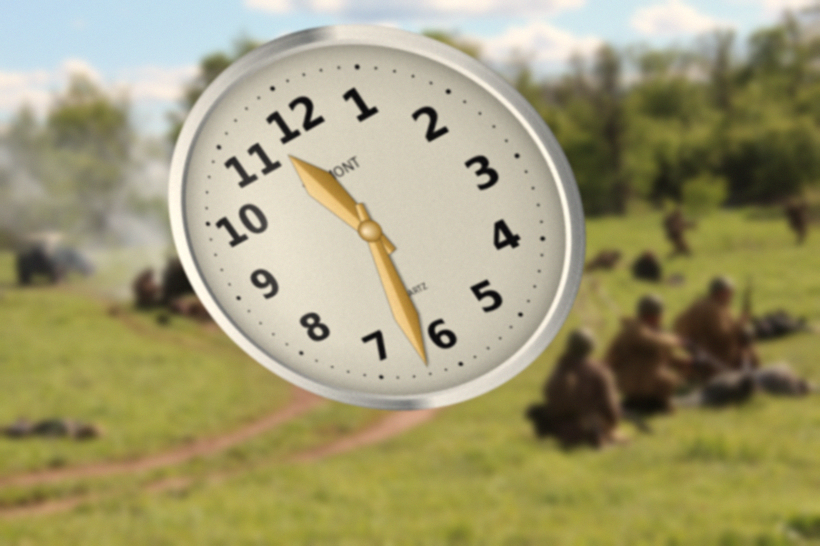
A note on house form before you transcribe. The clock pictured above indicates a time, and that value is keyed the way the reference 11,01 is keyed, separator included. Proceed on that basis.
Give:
11,32
